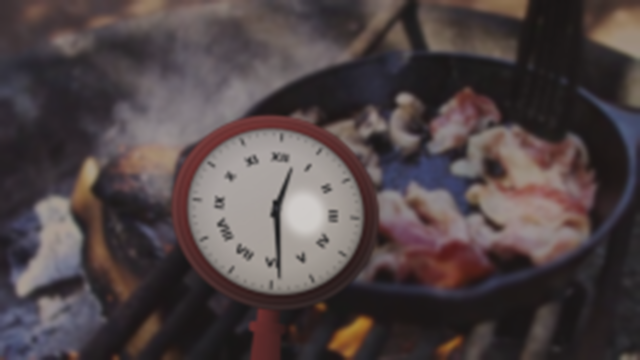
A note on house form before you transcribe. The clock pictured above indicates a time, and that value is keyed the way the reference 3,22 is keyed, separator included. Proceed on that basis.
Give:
12,29
